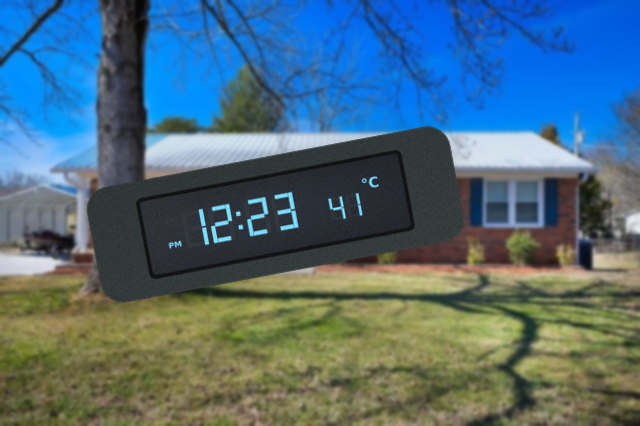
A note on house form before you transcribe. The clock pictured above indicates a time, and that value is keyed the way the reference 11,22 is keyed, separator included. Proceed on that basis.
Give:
12,23
